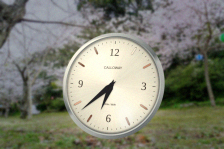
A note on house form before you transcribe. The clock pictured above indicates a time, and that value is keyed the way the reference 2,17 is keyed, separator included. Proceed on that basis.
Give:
6,38
